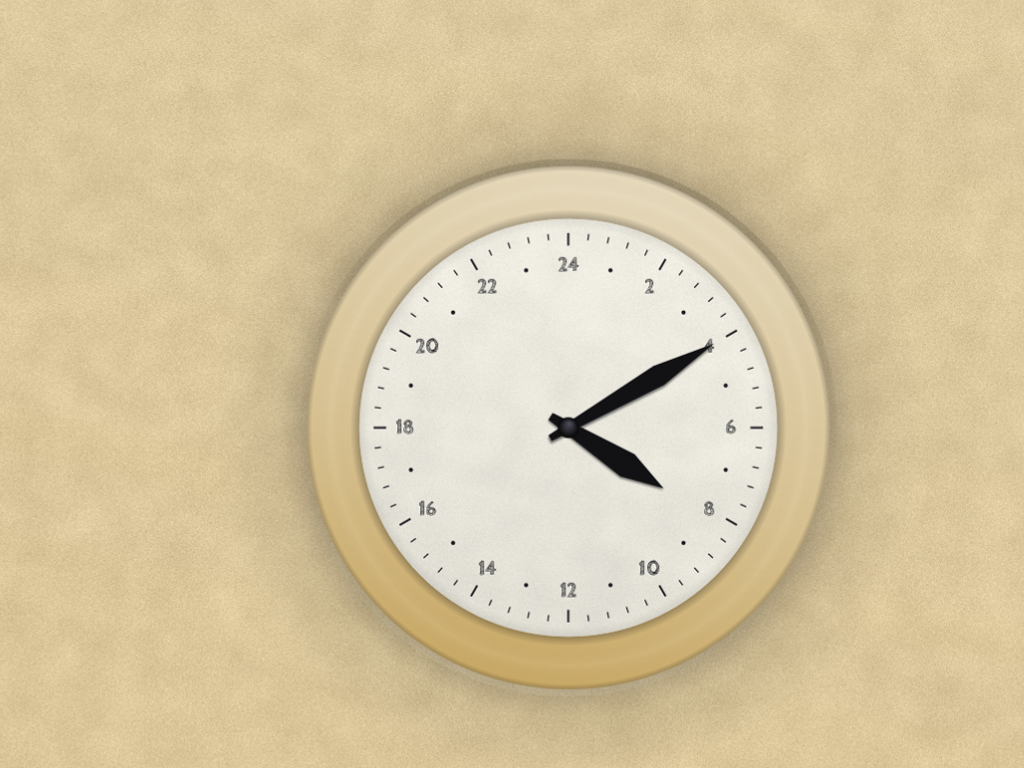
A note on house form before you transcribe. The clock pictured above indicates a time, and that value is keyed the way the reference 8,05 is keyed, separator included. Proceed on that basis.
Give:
8,10
